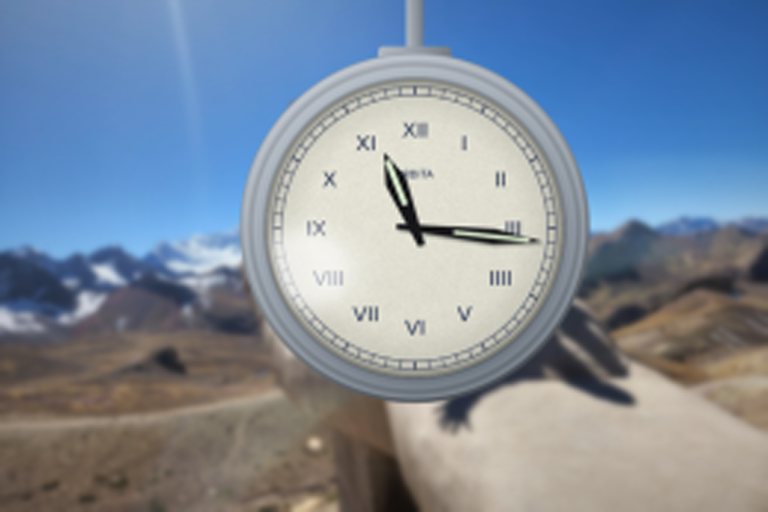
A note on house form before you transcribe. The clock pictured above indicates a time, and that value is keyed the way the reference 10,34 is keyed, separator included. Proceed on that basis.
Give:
11,16
